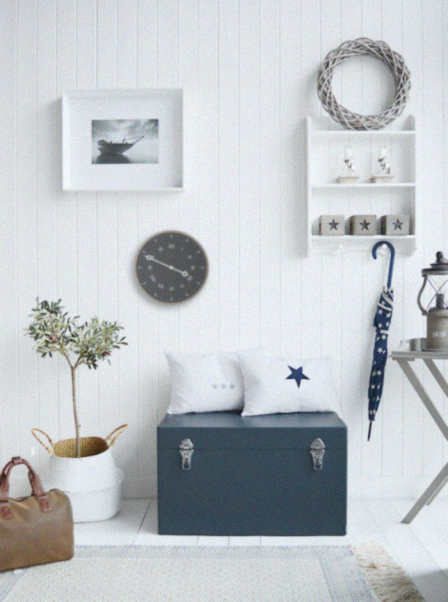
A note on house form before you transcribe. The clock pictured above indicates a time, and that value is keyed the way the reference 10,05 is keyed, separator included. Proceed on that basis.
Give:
3,49
